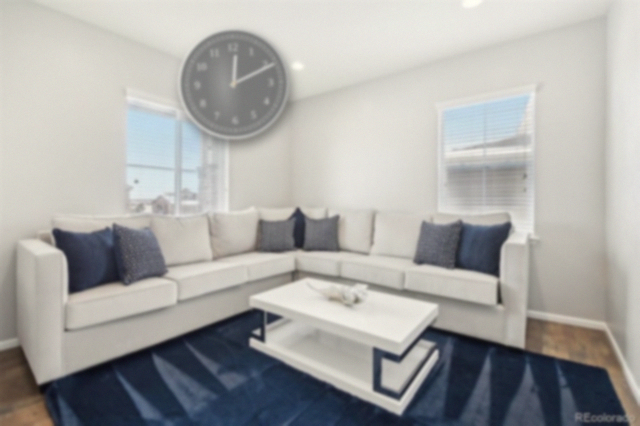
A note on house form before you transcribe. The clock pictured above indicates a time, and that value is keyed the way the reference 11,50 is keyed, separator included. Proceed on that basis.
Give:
12,11
